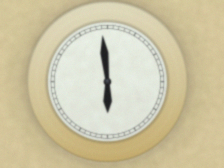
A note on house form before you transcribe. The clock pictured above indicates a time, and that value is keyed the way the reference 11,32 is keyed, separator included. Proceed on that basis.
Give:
5,59
